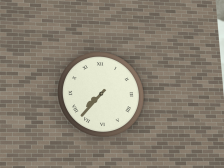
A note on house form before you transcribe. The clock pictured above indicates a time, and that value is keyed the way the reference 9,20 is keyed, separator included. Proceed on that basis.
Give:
7,37
